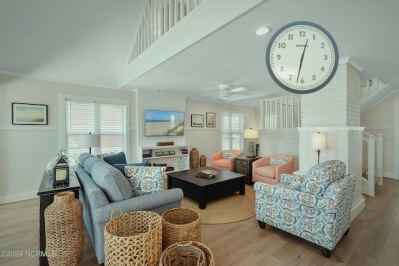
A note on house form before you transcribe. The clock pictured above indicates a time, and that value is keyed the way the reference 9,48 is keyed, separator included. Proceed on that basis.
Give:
12,32
